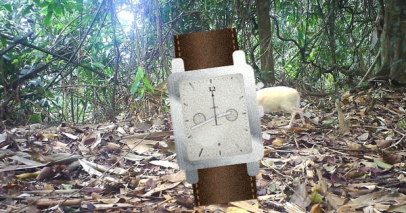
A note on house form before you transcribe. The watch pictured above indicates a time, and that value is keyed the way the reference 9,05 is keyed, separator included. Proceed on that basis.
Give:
2,42
